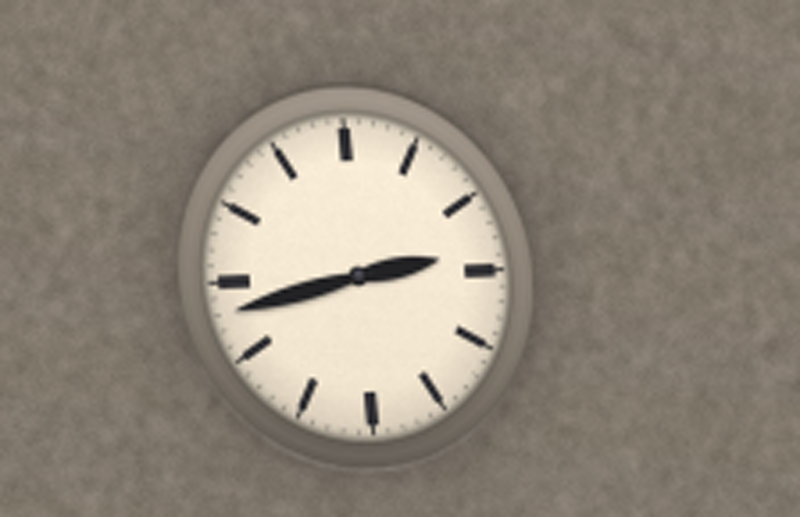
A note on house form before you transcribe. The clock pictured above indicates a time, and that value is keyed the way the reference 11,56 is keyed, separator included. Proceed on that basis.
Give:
2,43
